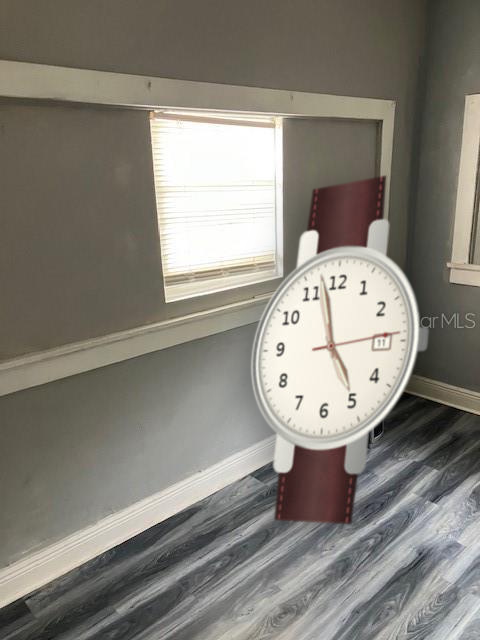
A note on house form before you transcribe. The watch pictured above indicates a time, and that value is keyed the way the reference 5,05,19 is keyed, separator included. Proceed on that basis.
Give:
4,57,14
